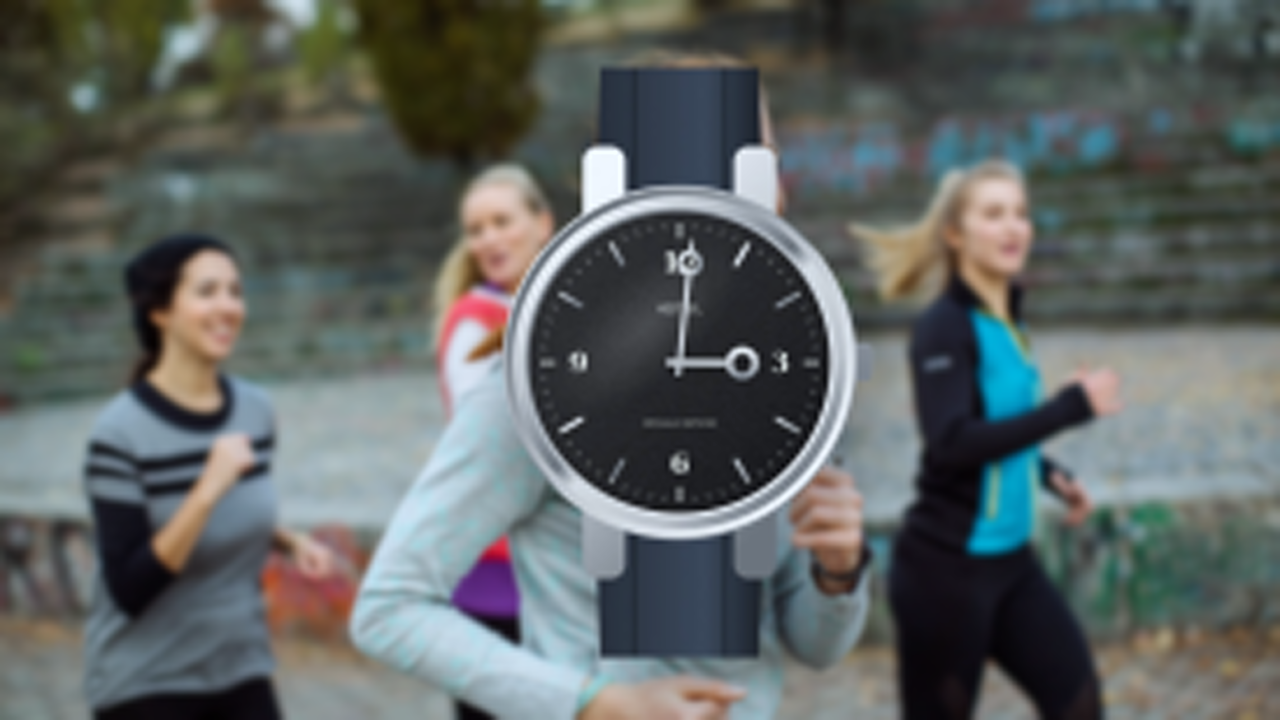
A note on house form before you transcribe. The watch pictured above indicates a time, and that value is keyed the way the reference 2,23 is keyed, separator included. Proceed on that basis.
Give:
3,01
